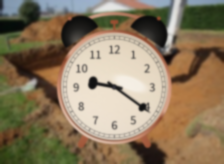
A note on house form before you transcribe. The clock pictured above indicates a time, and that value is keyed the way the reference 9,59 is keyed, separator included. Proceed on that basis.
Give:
9,21
